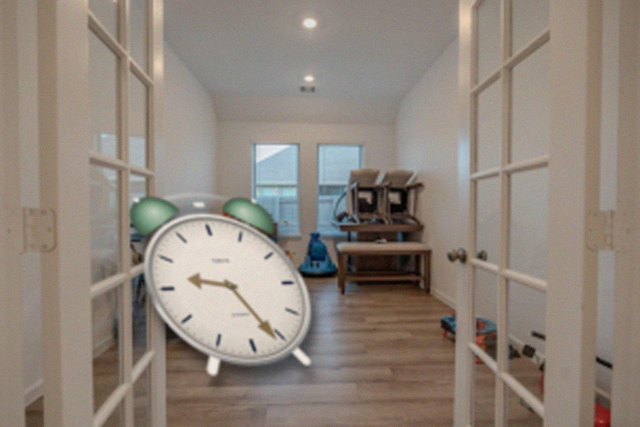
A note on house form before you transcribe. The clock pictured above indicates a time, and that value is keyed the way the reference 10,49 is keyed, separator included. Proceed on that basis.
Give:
9,26
